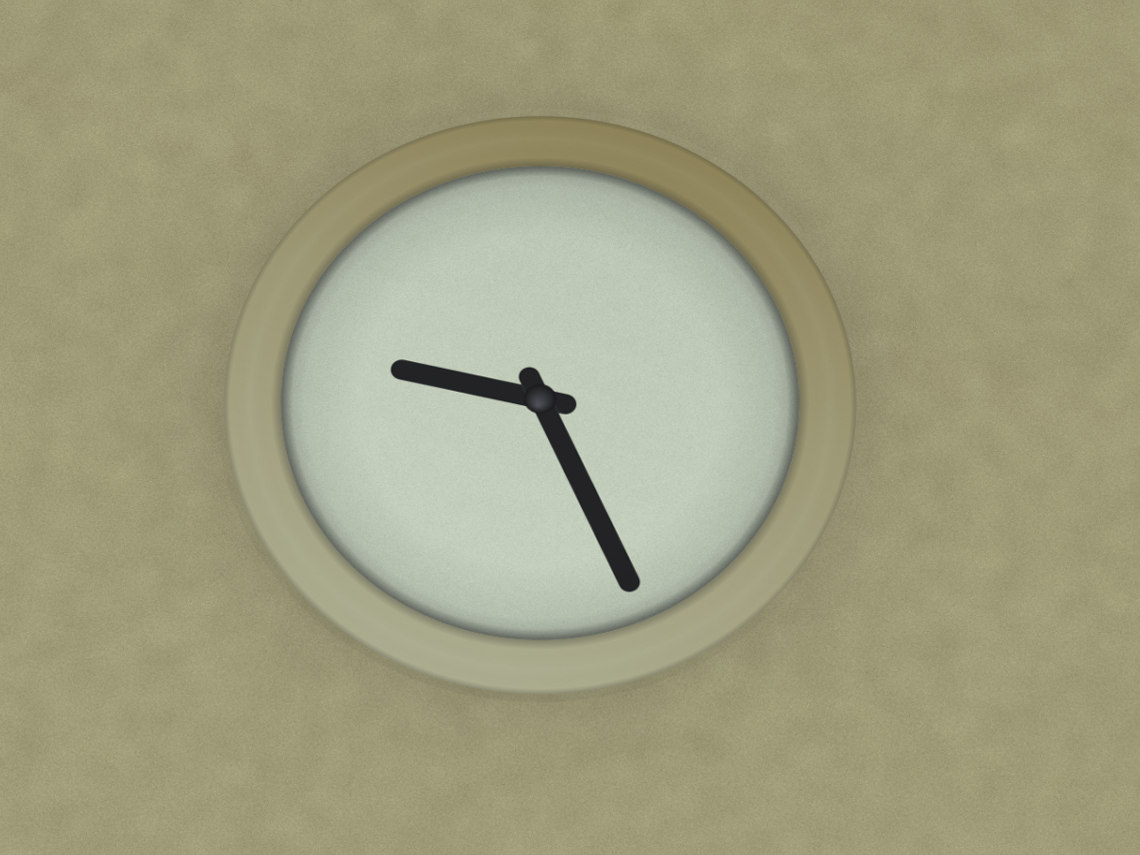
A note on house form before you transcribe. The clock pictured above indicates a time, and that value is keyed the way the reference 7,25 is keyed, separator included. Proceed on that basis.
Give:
9,26
